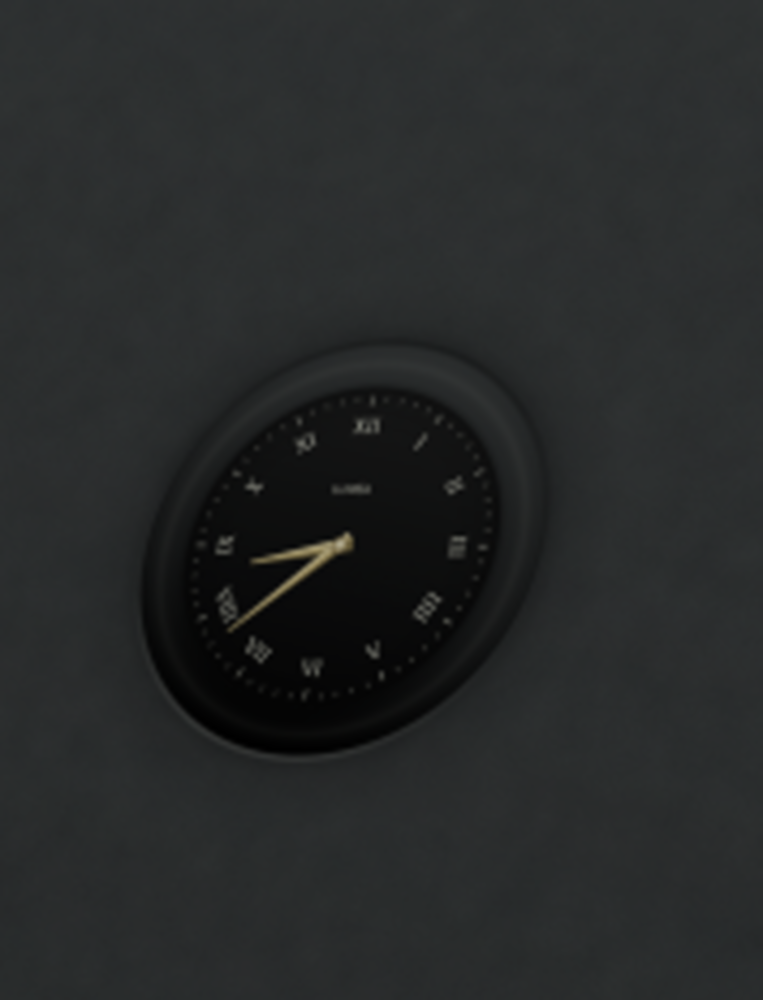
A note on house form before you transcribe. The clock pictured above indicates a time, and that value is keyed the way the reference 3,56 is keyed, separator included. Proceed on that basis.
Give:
8,38
